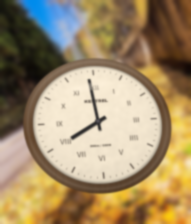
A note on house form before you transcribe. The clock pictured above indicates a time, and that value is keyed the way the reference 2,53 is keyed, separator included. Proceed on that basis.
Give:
7,59
